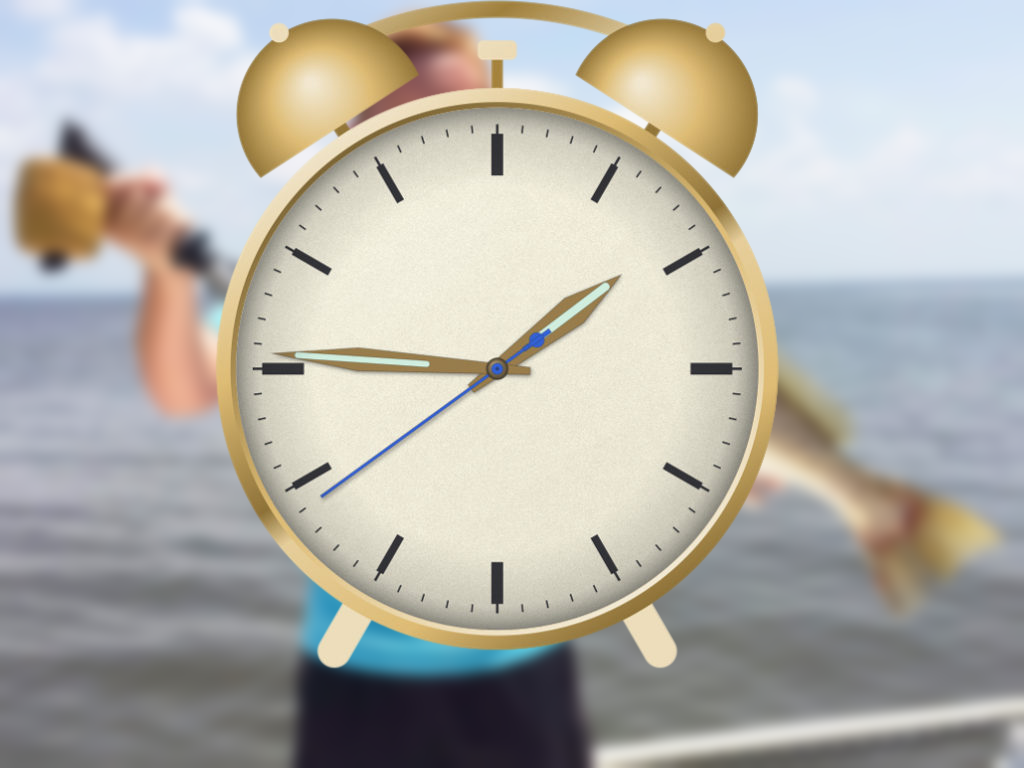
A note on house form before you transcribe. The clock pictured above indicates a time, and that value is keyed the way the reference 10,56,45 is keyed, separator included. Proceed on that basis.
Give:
1,45,39
